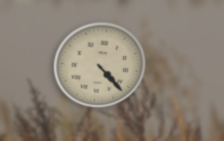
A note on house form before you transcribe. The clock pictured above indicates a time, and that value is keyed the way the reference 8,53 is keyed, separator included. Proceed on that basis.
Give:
4,22
